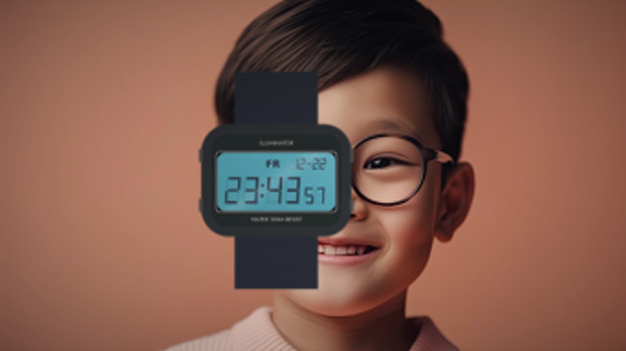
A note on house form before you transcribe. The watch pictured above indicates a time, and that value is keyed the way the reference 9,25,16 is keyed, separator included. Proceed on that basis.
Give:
23,43,57
